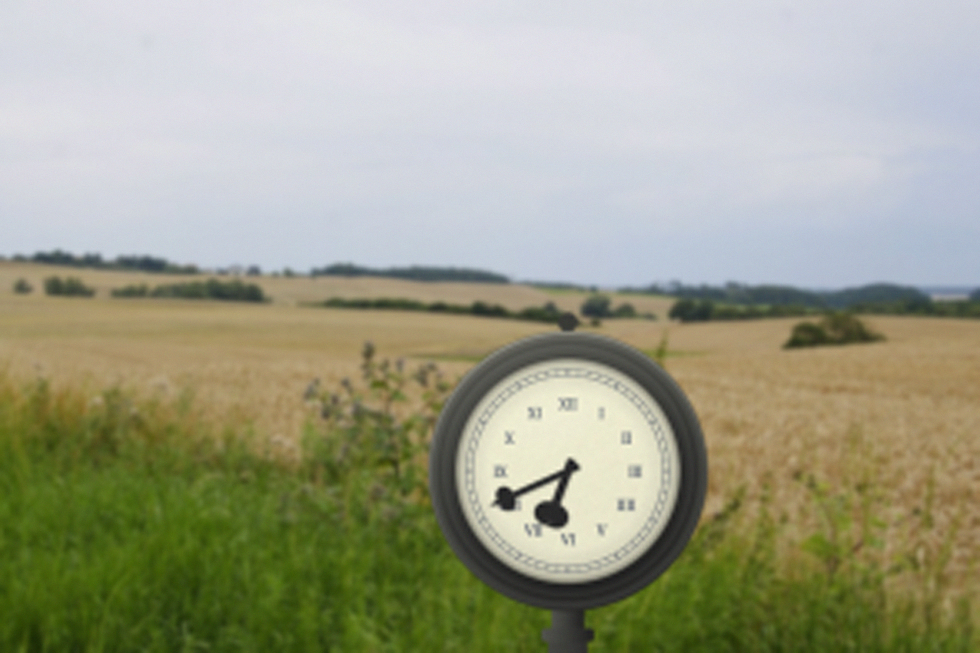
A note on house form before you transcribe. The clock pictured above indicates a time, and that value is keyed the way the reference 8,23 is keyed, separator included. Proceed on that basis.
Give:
6,41
